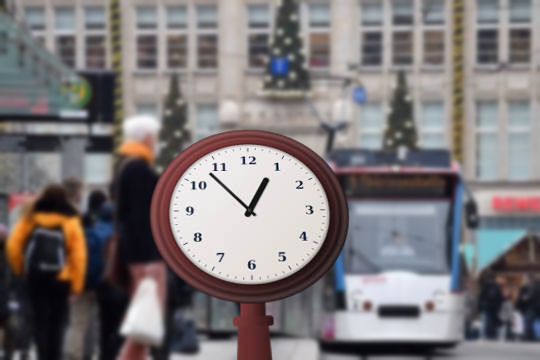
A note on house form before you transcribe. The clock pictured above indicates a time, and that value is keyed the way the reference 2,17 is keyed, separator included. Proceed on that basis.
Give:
12,53
